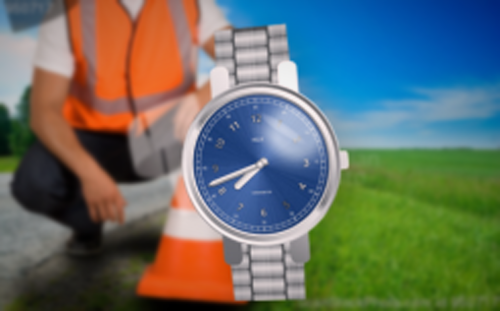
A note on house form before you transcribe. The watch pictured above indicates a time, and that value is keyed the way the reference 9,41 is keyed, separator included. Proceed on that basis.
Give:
7,42
